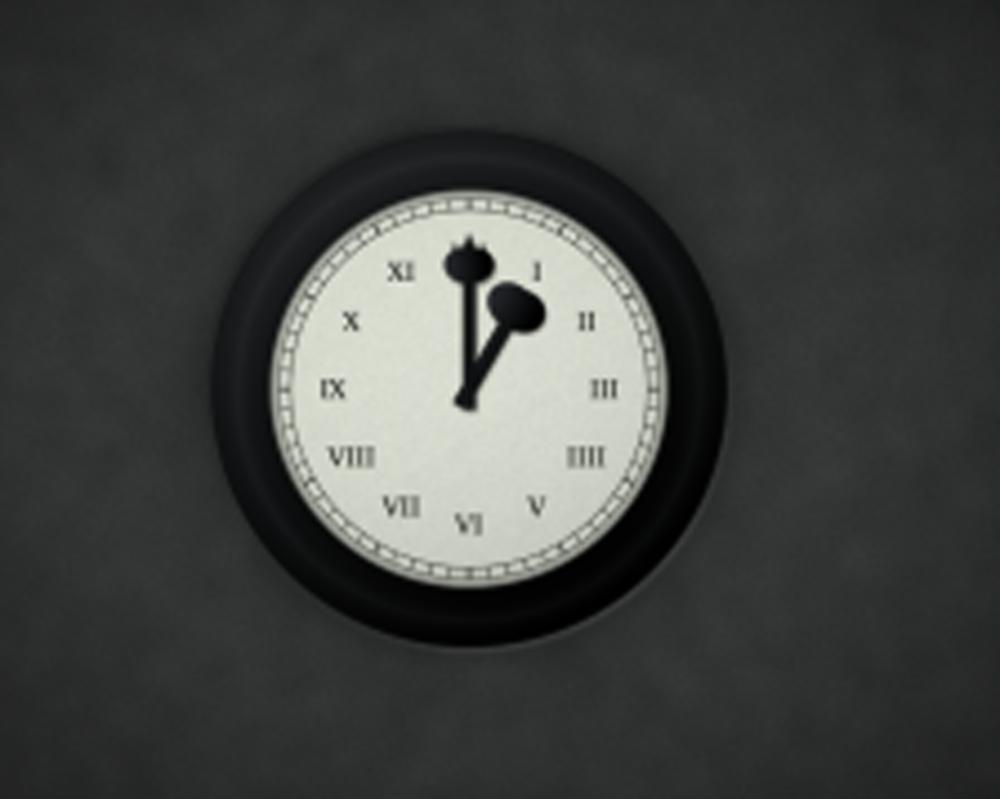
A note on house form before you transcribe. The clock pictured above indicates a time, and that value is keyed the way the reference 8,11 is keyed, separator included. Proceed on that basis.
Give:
1,00
